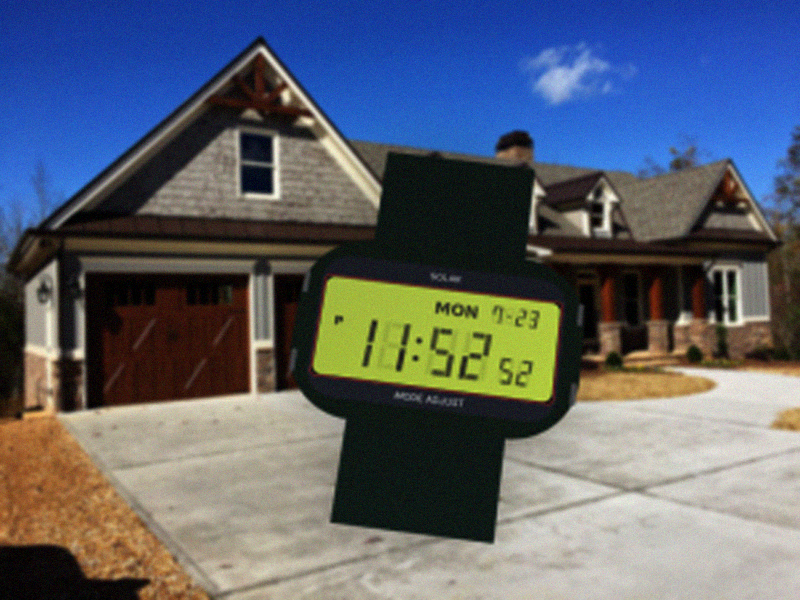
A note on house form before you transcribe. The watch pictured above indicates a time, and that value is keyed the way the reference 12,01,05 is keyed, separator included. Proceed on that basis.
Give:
11,52,52
